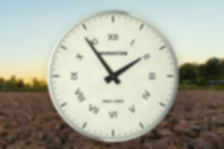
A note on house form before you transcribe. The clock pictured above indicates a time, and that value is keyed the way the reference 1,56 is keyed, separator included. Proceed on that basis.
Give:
1,54
